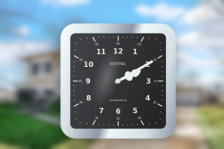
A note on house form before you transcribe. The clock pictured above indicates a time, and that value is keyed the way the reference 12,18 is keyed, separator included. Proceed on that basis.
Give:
2,10
